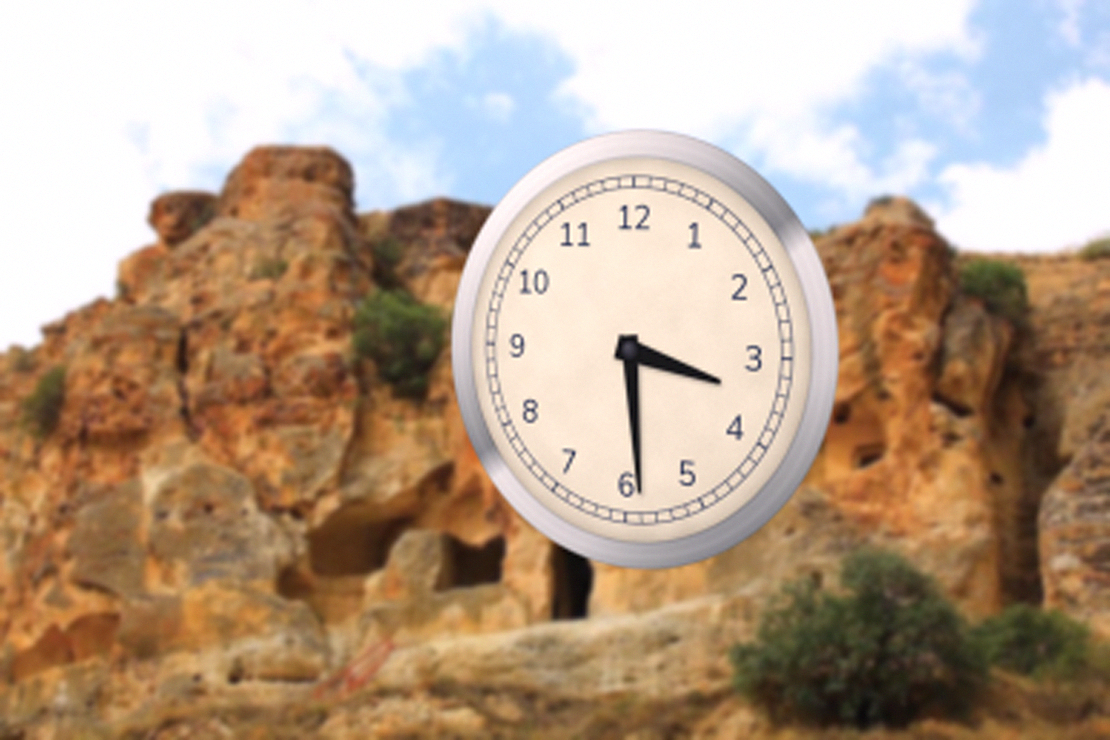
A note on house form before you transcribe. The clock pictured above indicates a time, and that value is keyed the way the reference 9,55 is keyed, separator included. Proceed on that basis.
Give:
3,29
